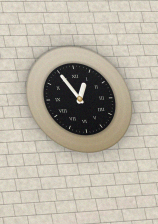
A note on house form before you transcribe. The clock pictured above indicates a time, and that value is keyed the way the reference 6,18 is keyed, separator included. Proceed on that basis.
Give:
12,55
